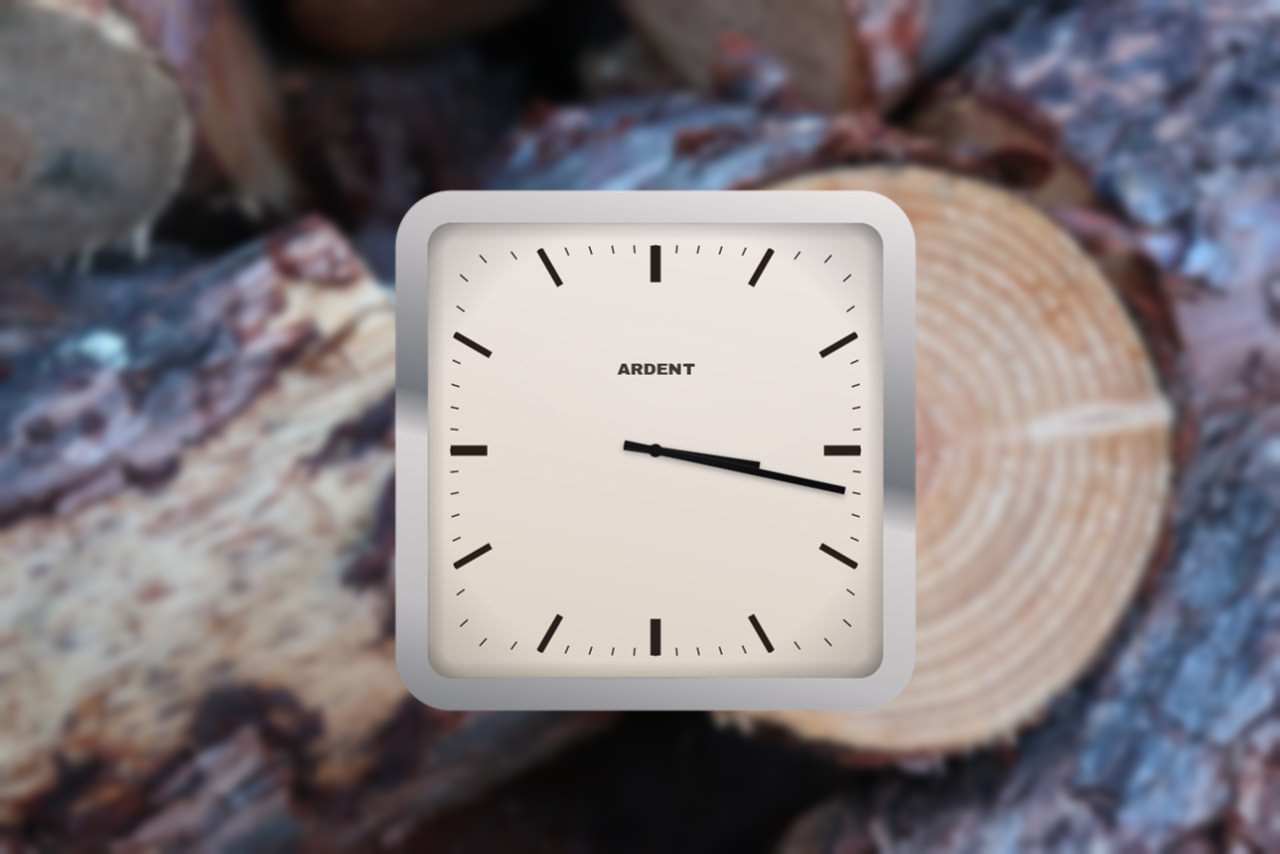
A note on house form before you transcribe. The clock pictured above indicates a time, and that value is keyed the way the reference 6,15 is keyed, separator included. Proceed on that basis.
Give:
3,17
